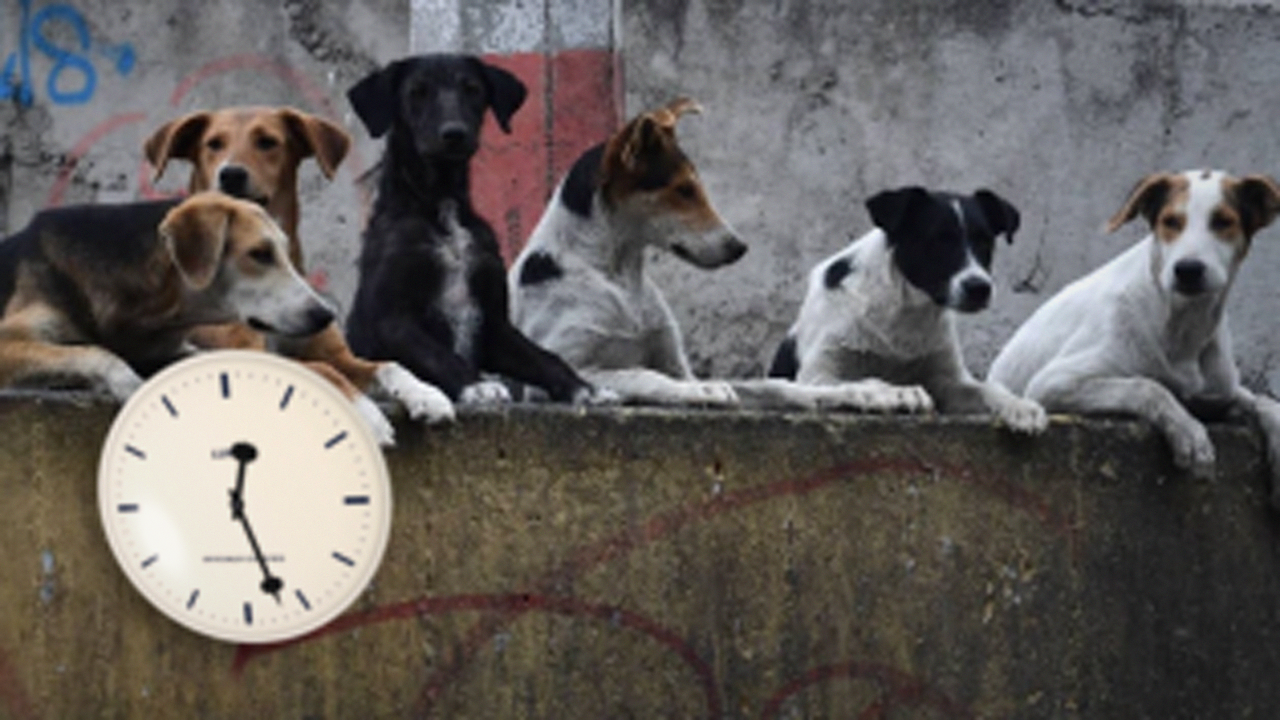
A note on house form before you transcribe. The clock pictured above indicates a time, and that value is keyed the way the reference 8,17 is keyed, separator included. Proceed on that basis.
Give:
12,27
